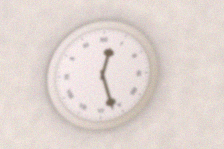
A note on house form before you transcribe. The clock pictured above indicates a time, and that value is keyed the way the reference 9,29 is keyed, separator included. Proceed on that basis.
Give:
12,27
